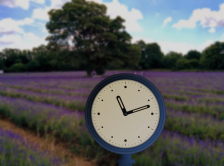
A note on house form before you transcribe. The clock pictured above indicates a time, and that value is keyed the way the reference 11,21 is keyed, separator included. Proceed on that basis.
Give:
11,12
